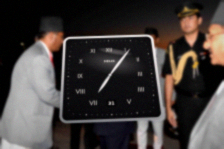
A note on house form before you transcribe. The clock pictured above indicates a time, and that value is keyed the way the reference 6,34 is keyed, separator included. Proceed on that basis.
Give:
7,06
